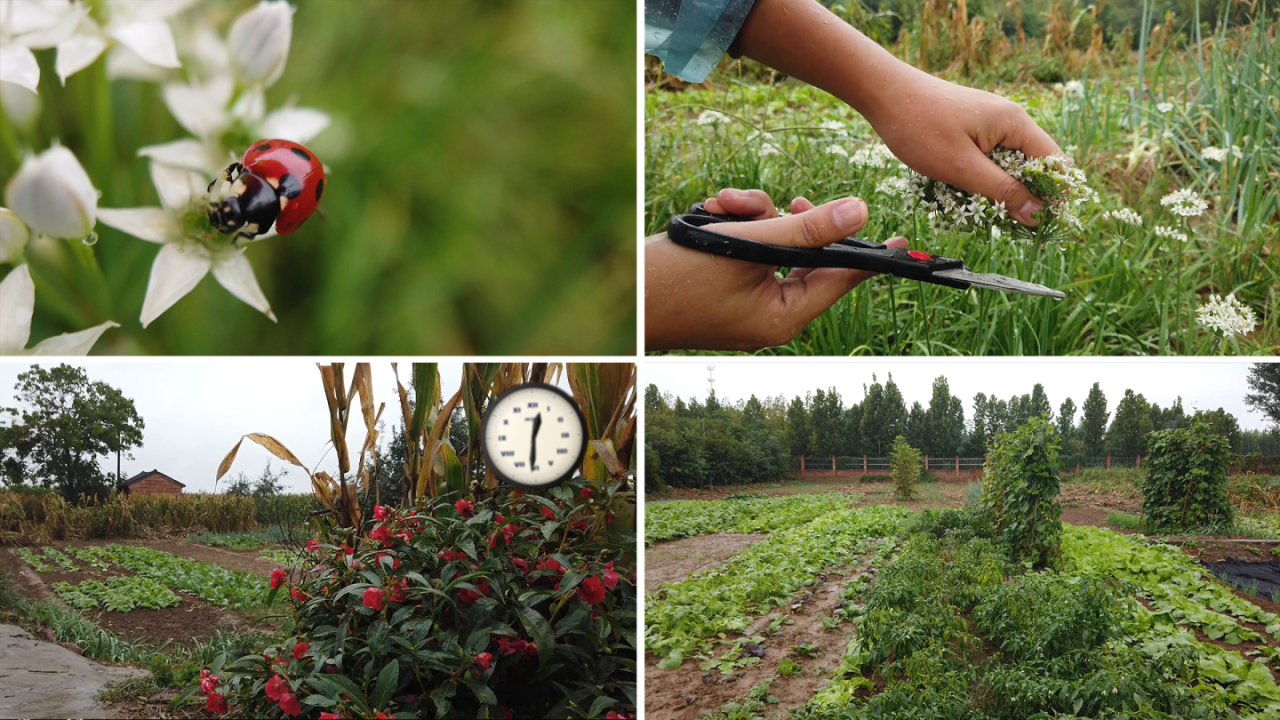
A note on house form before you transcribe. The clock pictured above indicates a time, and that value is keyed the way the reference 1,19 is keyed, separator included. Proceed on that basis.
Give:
12,31
